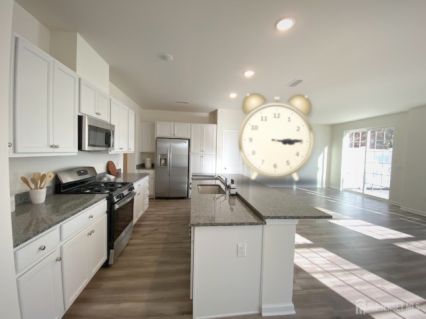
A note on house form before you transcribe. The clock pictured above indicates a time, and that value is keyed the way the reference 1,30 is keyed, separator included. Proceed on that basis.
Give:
3,15
